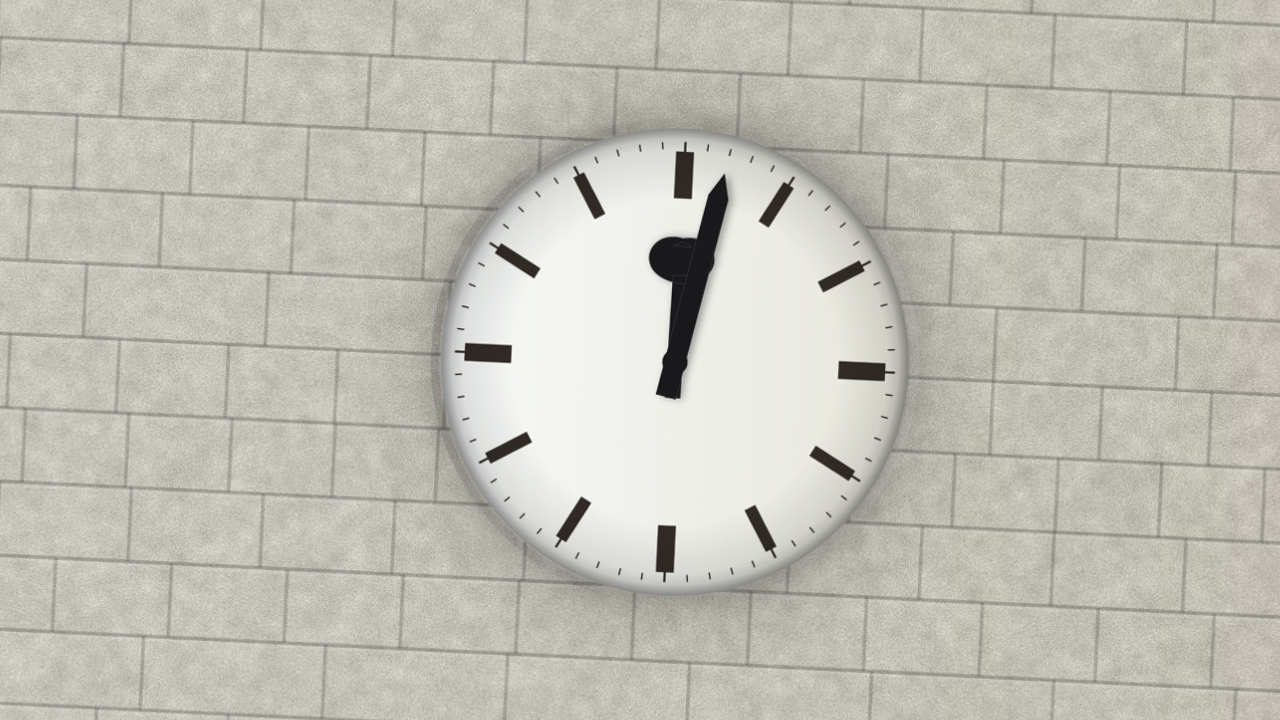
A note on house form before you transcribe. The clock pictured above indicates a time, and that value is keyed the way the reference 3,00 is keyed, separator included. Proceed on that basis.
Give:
12,02
